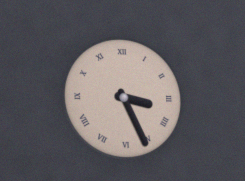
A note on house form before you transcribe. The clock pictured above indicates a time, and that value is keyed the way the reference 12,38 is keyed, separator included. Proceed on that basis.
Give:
3,26
